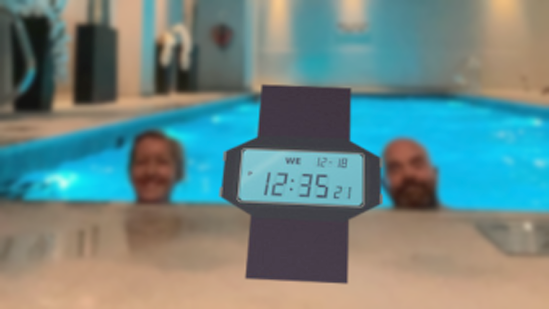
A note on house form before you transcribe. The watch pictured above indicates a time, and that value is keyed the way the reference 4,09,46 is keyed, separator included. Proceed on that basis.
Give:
12,35,21
